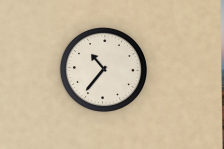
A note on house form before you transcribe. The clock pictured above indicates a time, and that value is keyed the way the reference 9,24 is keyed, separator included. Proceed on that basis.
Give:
10,36
